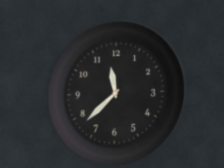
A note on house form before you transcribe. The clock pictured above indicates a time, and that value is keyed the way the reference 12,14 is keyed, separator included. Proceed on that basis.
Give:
11,38
